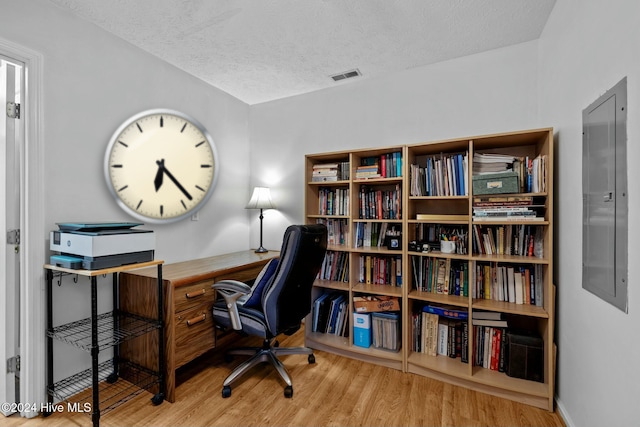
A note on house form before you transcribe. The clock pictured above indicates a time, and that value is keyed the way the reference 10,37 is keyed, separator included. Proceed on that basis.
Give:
6,23
